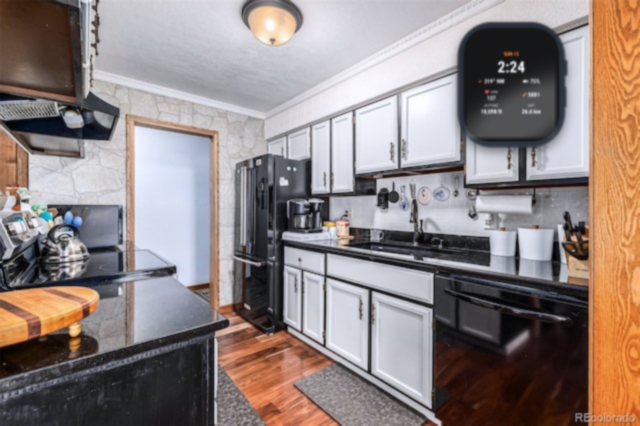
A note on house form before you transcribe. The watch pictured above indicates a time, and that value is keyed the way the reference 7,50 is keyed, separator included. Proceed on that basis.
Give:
2,24
